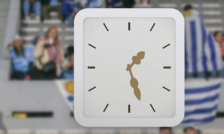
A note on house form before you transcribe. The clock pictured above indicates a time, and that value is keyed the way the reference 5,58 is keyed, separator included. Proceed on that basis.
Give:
1,27
